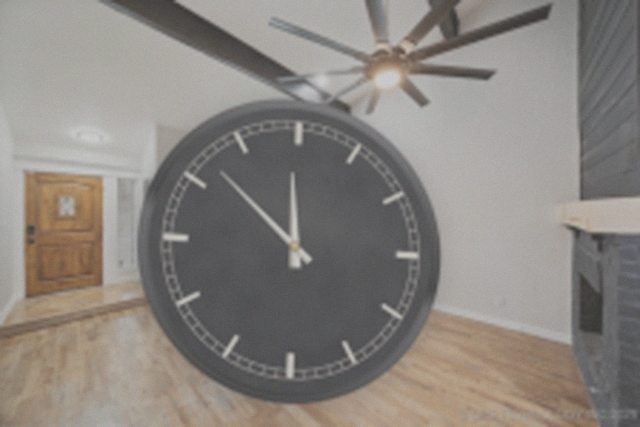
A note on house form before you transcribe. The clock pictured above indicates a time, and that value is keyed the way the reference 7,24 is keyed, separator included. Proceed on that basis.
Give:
11,52
